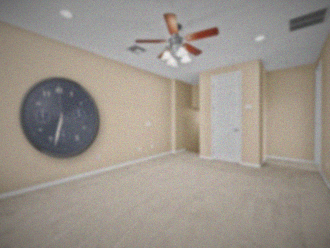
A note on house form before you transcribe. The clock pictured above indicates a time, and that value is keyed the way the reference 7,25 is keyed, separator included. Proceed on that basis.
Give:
6,33
